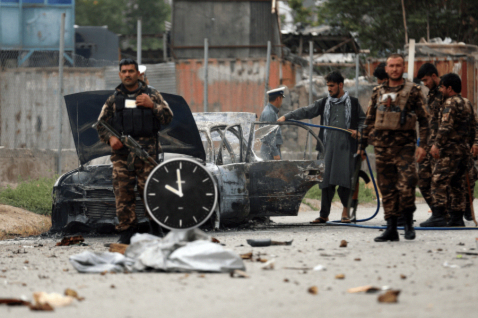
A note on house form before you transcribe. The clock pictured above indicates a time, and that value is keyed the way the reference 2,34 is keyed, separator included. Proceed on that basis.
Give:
9,59
